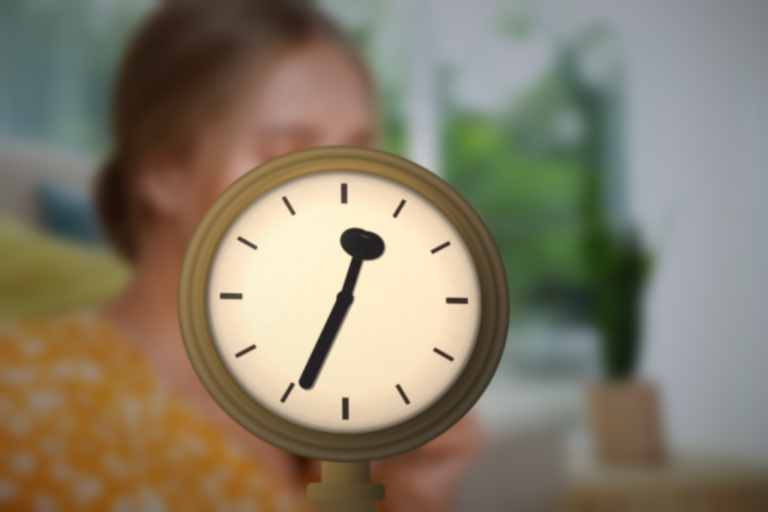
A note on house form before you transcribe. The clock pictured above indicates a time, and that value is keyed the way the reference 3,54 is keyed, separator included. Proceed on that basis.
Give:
12,34
